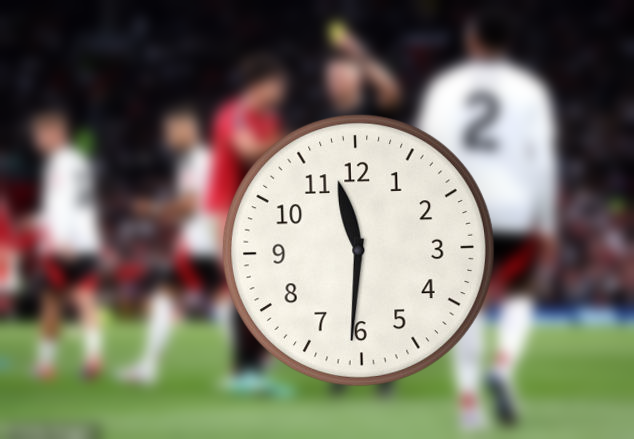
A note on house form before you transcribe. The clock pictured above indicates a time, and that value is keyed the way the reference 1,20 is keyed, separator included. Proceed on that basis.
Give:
11,31
